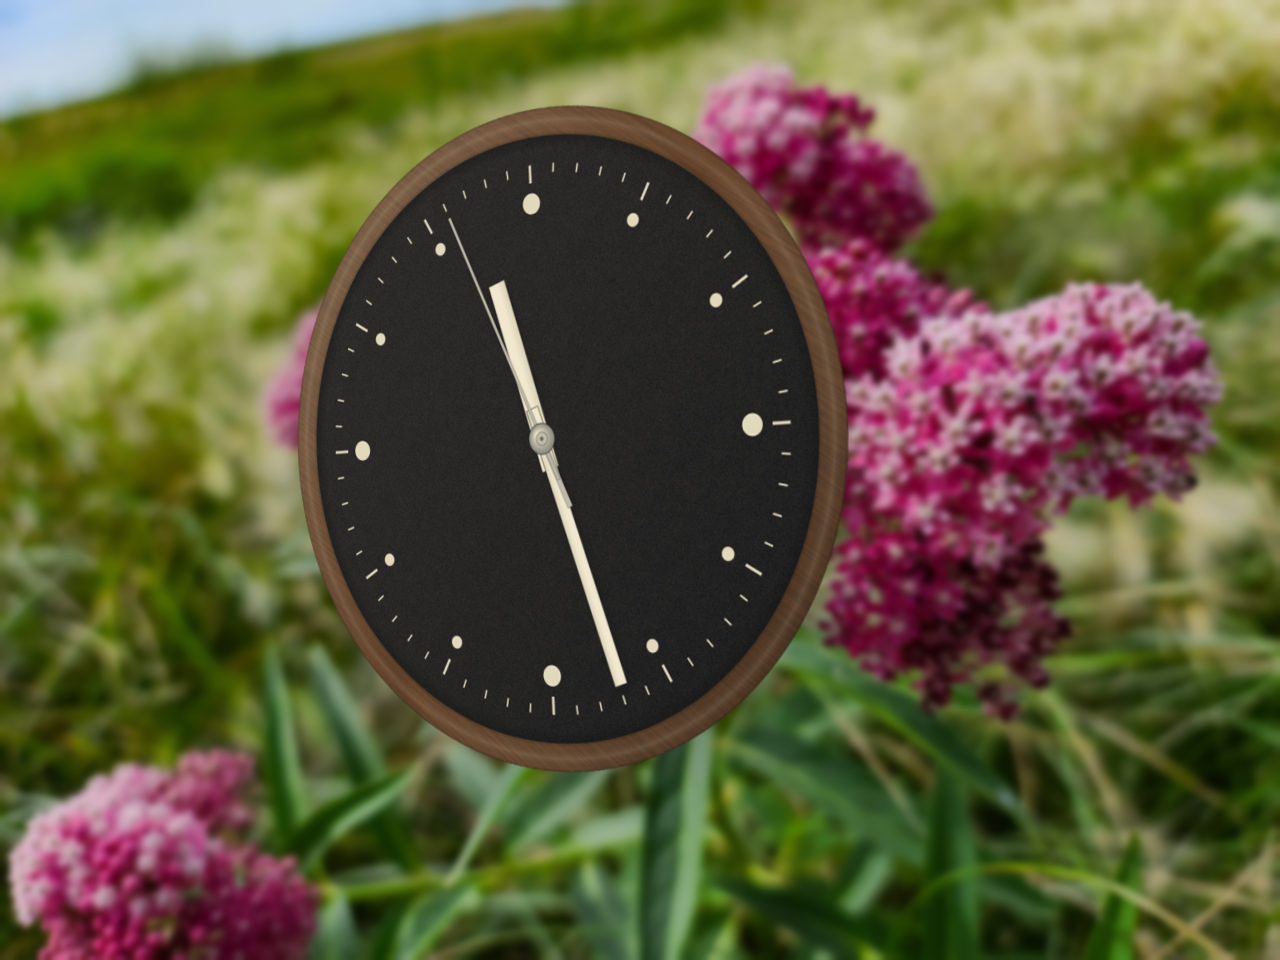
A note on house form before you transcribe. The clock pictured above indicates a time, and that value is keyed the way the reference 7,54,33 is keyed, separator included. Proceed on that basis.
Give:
11,26,56
